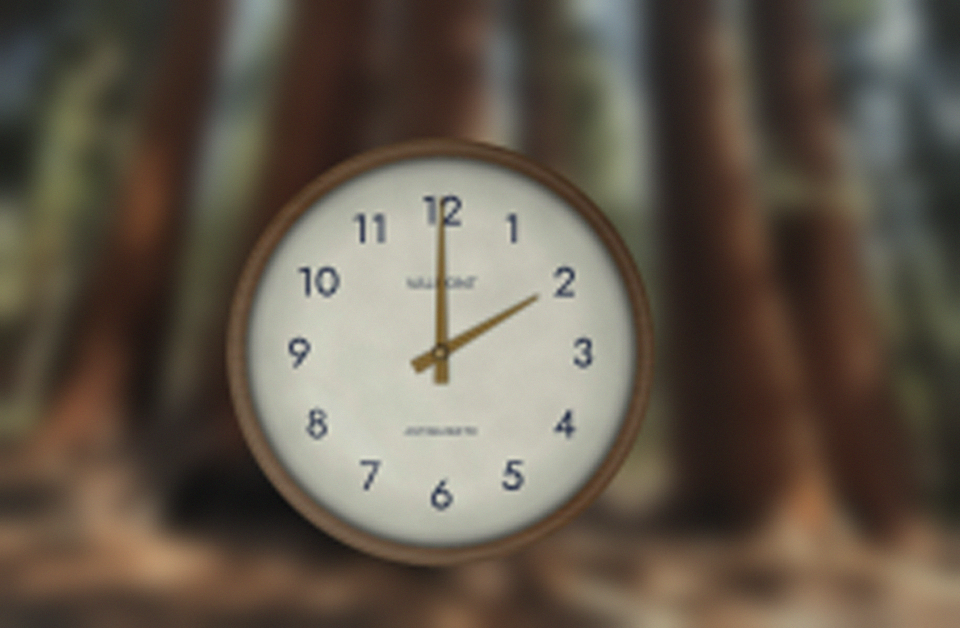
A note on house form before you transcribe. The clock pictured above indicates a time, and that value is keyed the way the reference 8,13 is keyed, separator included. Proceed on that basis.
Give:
2,00
